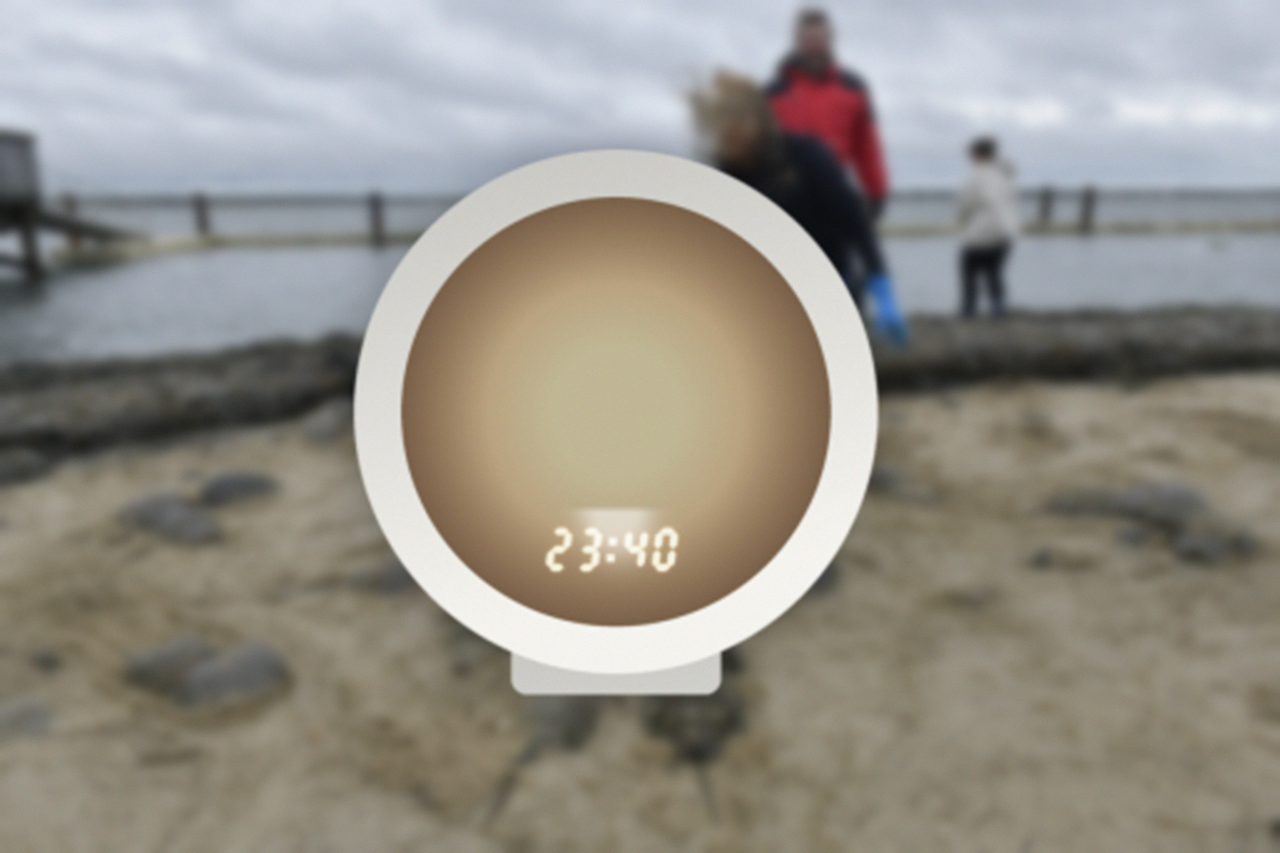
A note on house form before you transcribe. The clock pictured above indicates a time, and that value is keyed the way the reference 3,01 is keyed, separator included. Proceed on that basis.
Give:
23,40
